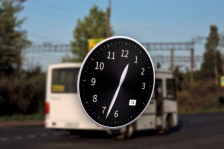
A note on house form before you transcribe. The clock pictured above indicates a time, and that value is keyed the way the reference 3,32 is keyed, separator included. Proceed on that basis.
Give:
12,33
